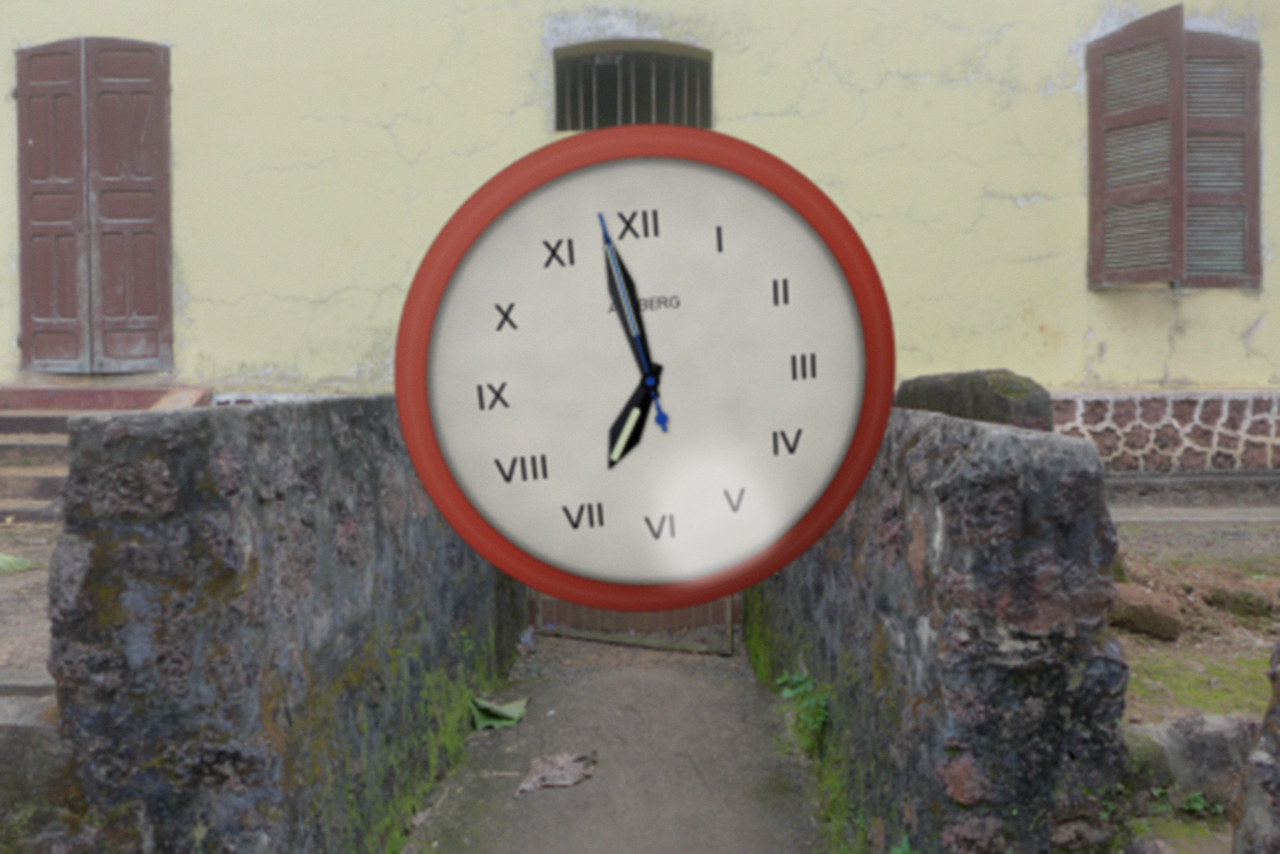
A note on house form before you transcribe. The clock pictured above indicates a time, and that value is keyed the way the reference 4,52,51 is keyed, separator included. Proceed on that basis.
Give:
6,57,58
